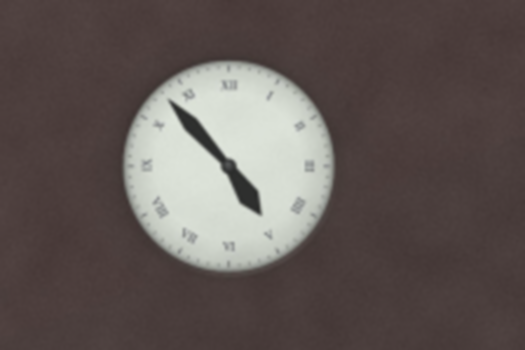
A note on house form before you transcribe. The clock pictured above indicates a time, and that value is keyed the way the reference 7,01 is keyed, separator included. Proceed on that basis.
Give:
4,53
